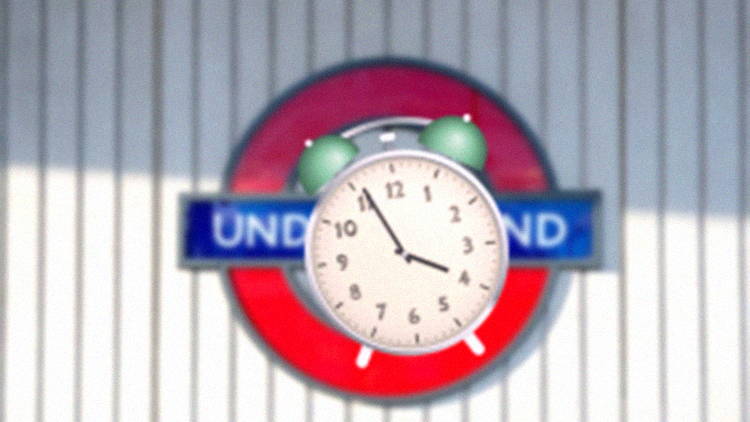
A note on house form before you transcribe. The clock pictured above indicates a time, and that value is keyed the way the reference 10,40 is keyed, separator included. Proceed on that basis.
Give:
3,56
